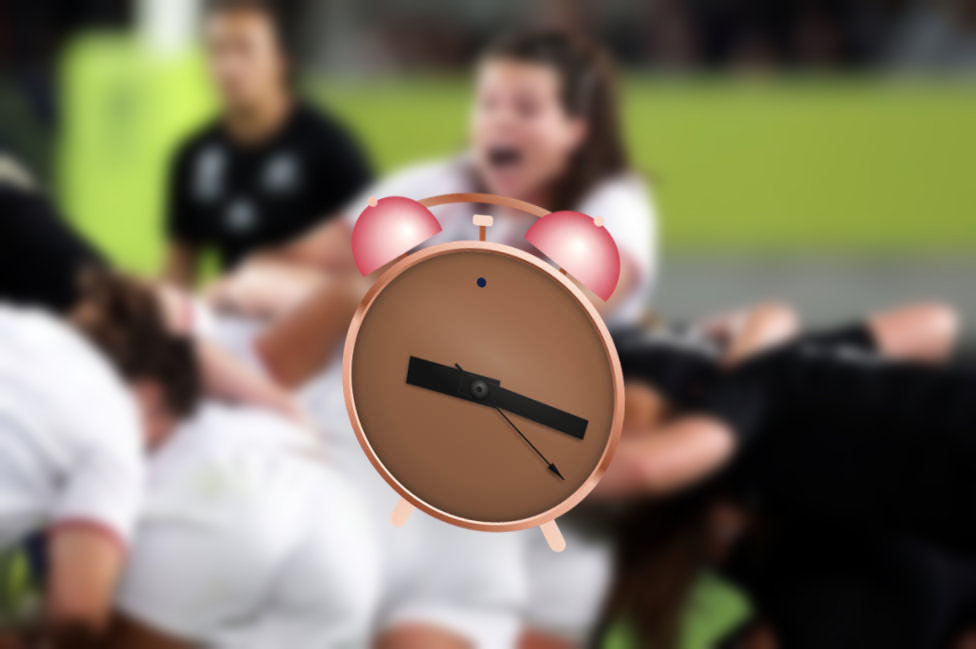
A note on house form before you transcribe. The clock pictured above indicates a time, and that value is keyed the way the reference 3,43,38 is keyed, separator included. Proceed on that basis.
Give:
9,17,22
